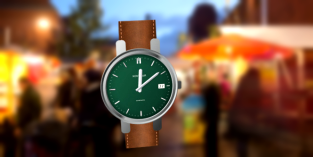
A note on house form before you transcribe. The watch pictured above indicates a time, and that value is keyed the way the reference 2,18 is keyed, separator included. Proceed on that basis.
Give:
12,09
